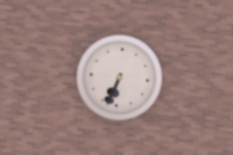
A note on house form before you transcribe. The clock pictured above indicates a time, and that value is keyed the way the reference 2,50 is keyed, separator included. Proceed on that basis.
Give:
6,33
